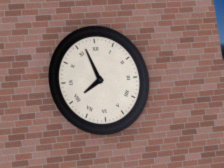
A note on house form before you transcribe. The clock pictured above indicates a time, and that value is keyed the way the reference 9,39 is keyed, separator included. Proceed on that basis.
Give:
7,57
